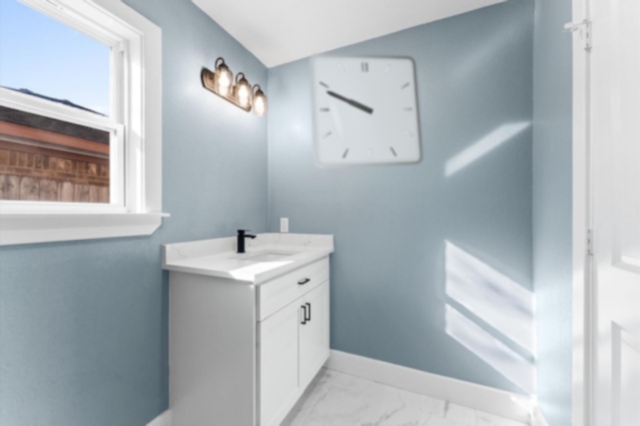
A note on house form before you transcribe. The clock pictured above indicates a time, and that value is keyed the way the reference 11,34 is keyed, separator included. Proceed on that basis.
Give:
9,49
